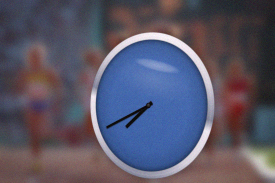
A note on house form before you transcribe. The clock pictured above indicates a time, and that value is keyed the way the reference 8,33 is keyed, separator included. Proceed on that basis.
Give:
7,41
